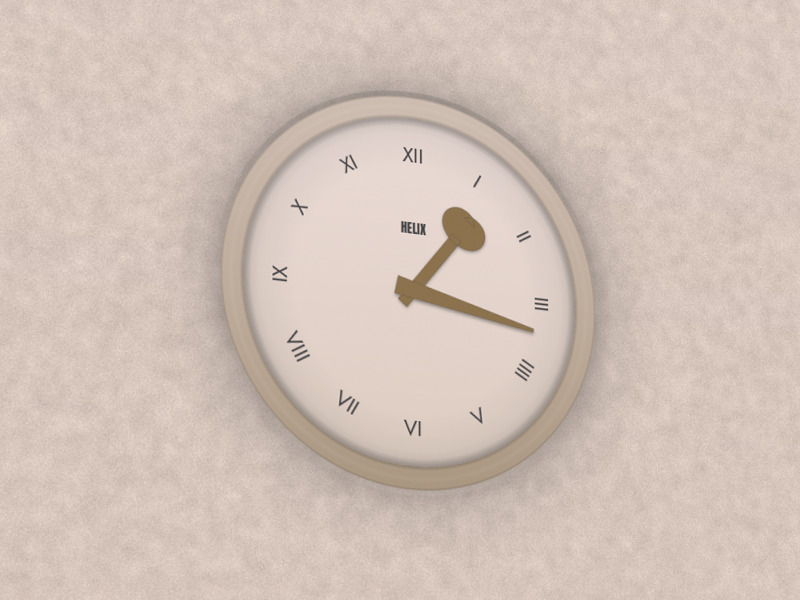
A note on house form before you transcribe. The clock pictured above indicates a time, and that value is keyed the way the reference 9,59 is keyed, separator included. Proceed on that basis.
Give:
1,17
